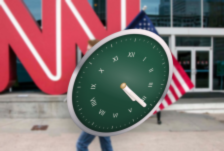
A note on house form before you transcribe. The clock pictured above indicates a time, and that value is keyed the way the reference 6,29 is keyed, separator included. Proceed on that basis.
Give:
4,21
